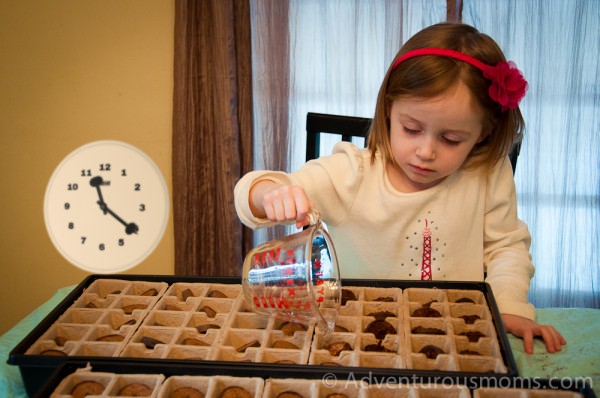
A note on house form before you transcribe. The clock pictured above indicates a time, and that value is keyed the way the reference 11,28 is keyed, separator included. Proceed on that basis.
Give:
11,21
